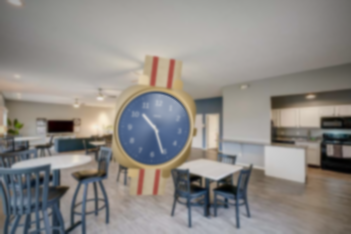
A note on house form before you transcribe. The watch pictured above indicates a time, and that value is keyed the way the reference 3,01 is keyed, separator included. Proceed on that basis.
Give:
10,26
